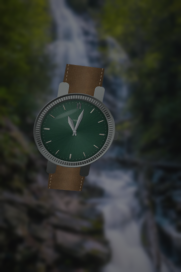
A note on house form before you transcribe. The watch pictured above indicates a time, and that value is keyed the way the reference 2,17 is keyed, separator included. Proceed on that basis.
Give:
11,02
